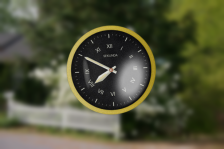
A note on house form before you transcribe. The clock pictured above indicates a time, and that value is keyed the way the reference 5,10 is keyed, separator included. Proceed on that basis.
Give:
7,50
